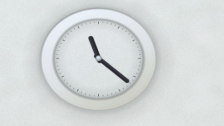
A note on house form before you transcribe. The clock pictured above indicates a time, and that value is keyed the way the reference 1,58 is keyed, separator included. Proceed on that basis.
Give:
11,22
